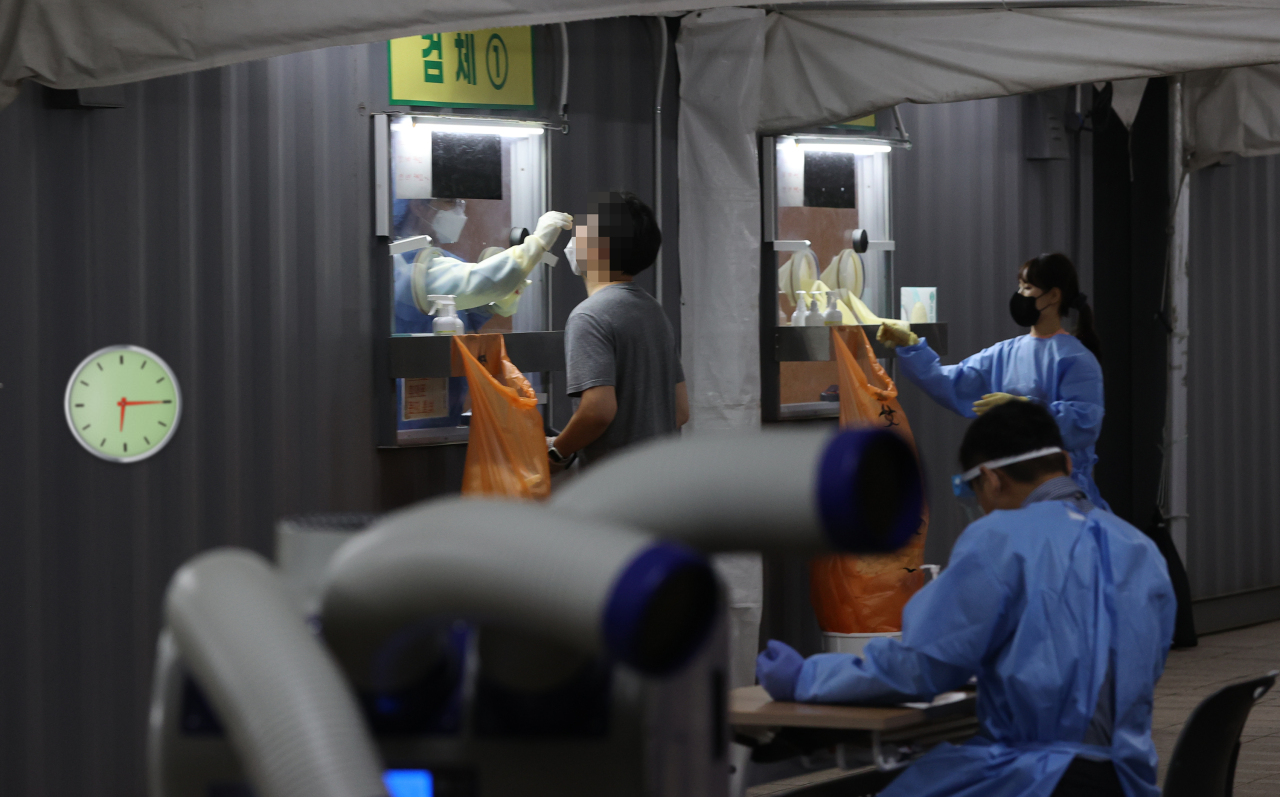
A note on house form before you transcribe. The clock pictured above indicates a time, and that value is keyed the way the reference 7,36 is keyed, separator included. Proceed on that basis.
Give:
6,15
